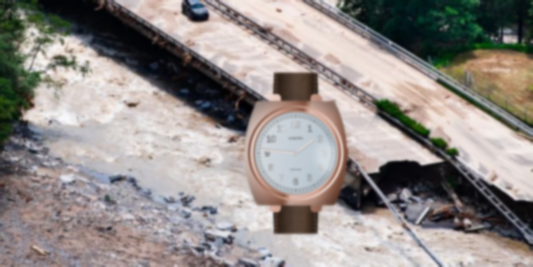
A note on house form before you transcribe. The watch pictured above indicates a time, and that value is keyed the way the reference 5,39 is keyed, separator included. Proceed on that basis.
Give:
1,46
